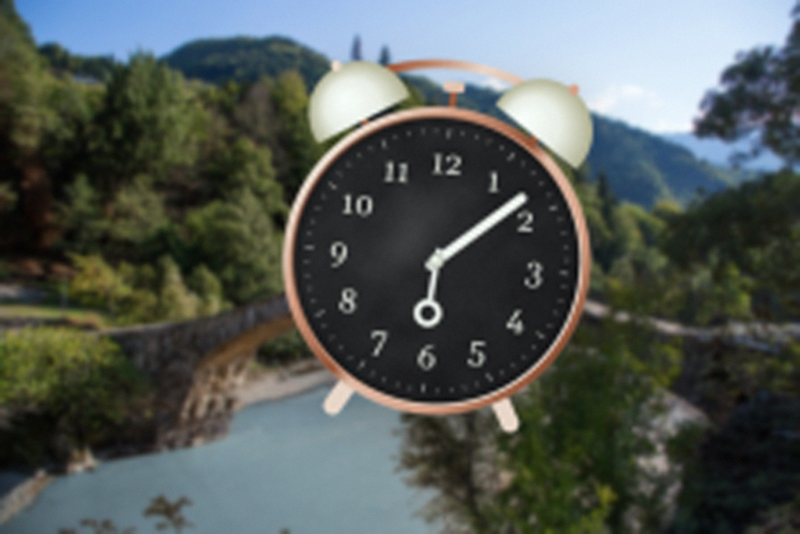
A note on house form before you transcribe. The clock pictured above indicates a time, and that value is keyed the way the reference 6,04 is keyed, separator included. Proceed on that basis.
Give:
6,08
